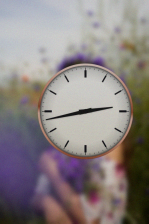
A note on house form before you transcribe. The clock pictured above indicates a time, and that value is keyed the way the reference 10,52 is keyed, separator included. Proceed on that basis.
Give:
2,43
